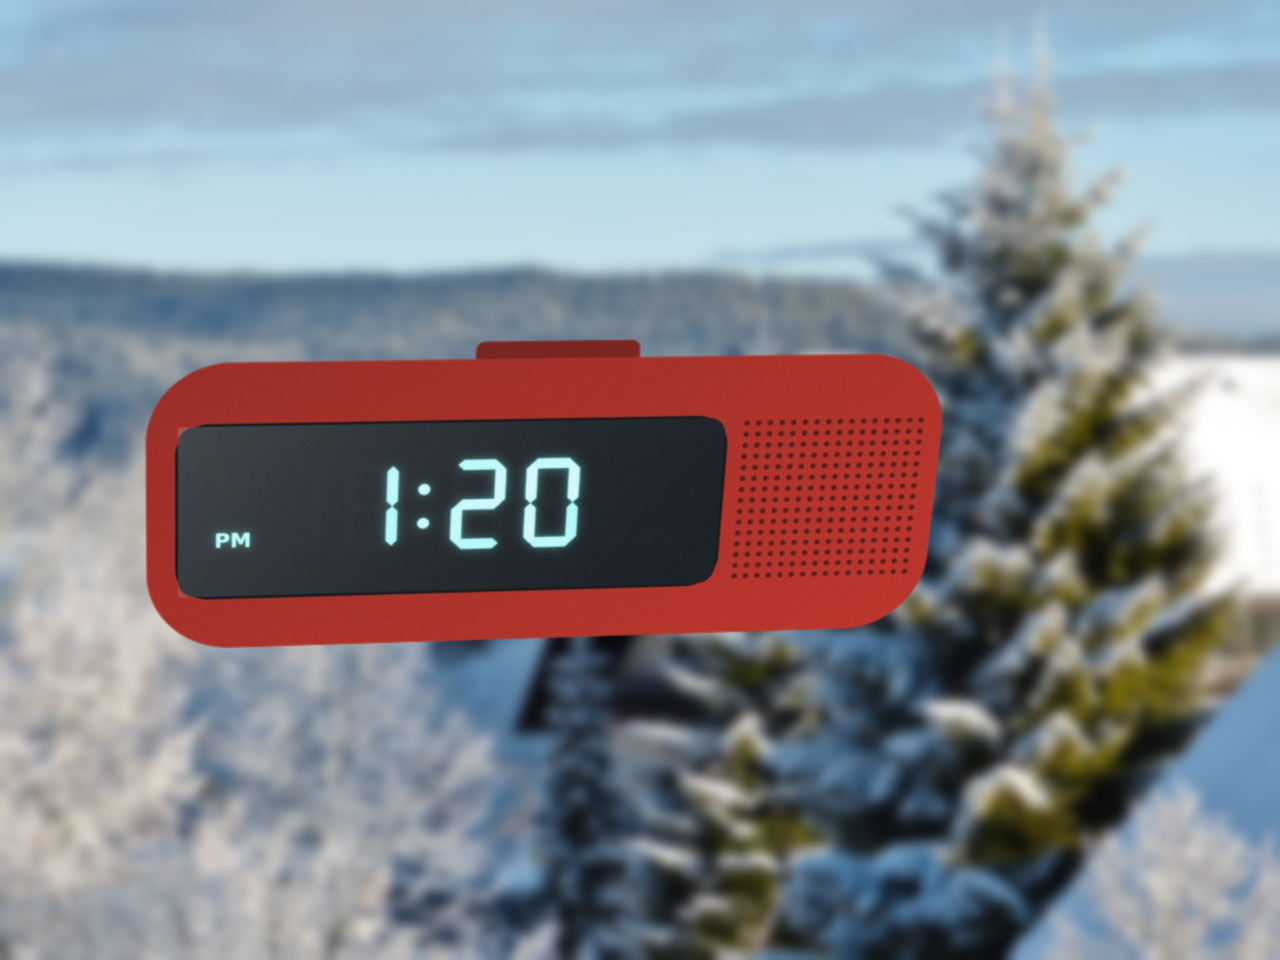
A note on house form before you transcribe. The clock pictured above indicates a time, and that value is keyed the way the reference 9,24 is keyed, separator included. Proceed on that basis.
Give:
1,20
